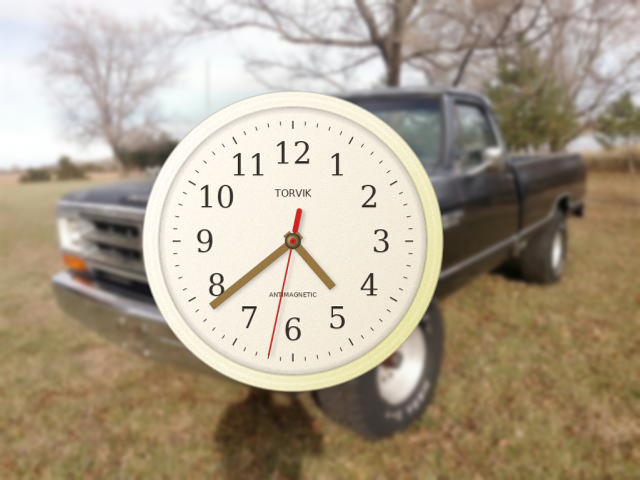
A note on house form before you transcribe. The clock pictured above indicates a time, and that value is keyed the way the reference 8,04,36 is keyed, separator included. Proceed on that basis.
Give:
4,38,32
